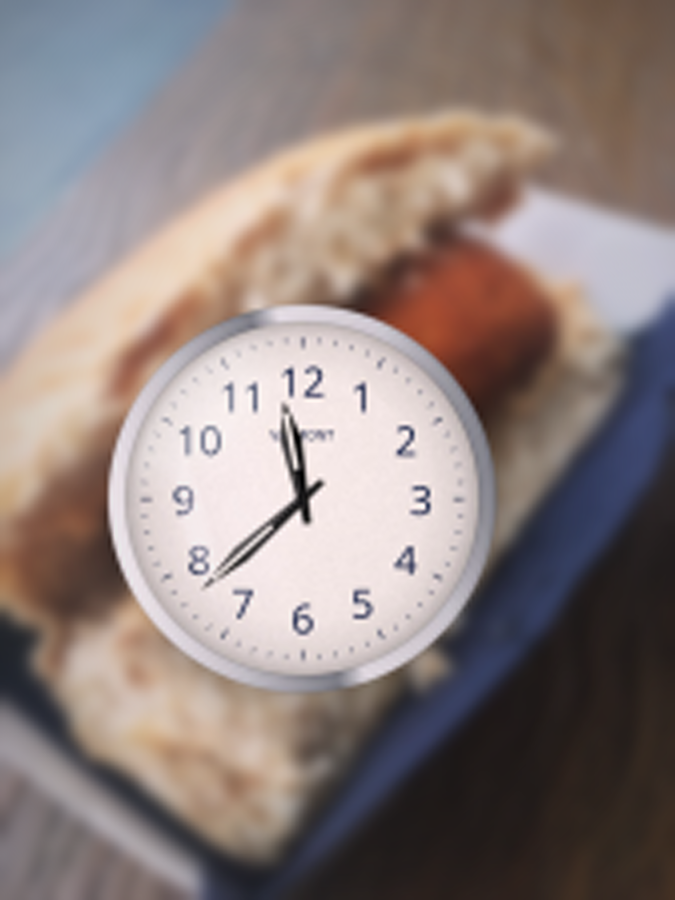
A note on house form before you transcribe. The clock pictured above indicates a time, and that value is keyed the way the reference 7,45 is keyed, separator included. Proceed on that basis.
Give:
11,38
